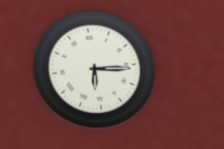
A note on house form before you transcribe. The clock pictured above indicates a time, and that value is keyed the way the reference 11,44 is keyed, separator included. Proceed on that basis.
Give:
6,16
